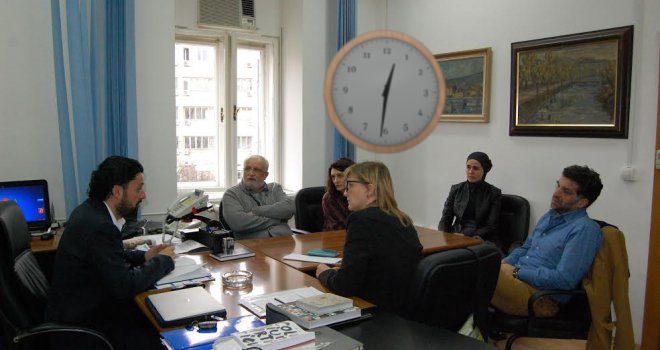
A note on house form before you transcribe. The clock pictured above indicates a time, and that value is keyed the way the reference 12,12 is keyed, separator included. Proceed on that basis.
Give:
12,31
